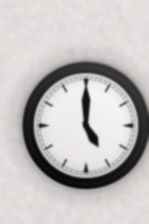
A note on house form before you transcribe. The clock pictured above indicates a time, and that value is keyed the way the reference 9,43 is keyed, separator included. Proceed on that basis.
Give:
5,00
